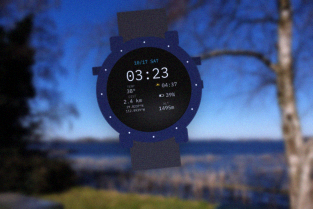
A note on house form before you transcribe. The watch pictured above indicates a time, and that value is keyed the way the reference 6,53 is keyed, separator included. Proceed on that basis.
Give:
3,23
